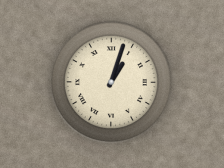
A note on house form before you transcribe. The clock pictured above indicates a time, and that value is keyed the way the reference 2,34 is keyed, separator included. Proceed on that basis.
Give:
1,03
